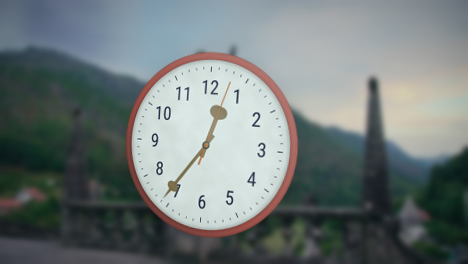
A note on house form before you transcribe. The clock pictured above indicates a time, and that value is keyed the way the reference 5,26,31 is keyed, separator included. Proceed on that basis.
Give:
12,36,03
